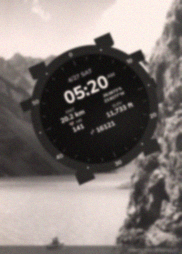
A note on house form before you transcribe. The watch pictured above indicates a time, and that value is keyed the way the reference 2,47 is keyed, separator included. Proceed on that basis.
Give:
5,20
